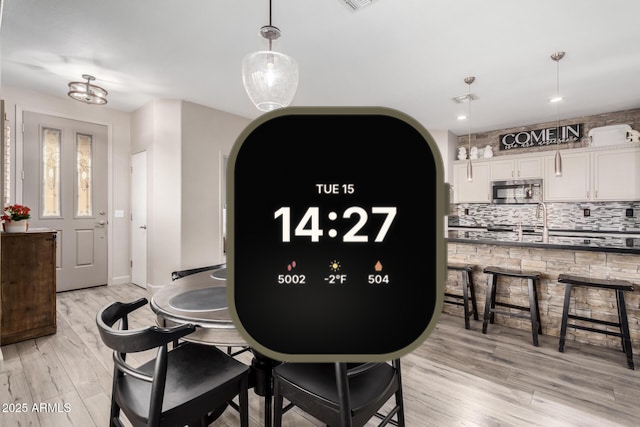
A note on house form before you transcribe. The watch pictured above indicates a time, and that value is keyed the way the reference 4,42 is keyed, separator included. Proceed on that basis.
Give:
14,27
